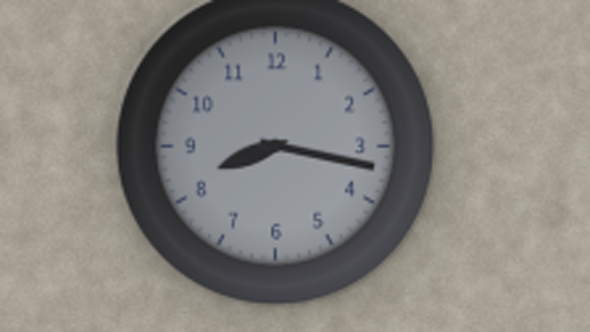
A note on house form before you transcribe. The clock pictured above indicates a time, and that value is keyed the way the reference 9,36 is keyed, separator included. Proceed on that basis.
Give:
8,17
